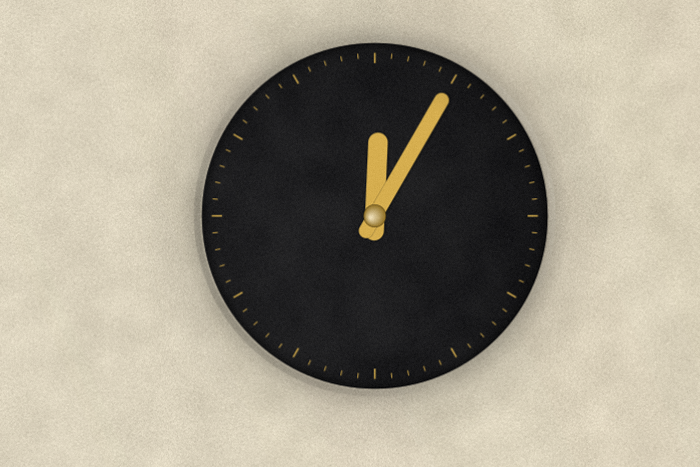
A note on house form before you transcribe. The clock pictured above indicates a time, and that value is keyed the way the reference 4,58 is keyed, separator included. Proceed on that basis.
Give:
12,05
